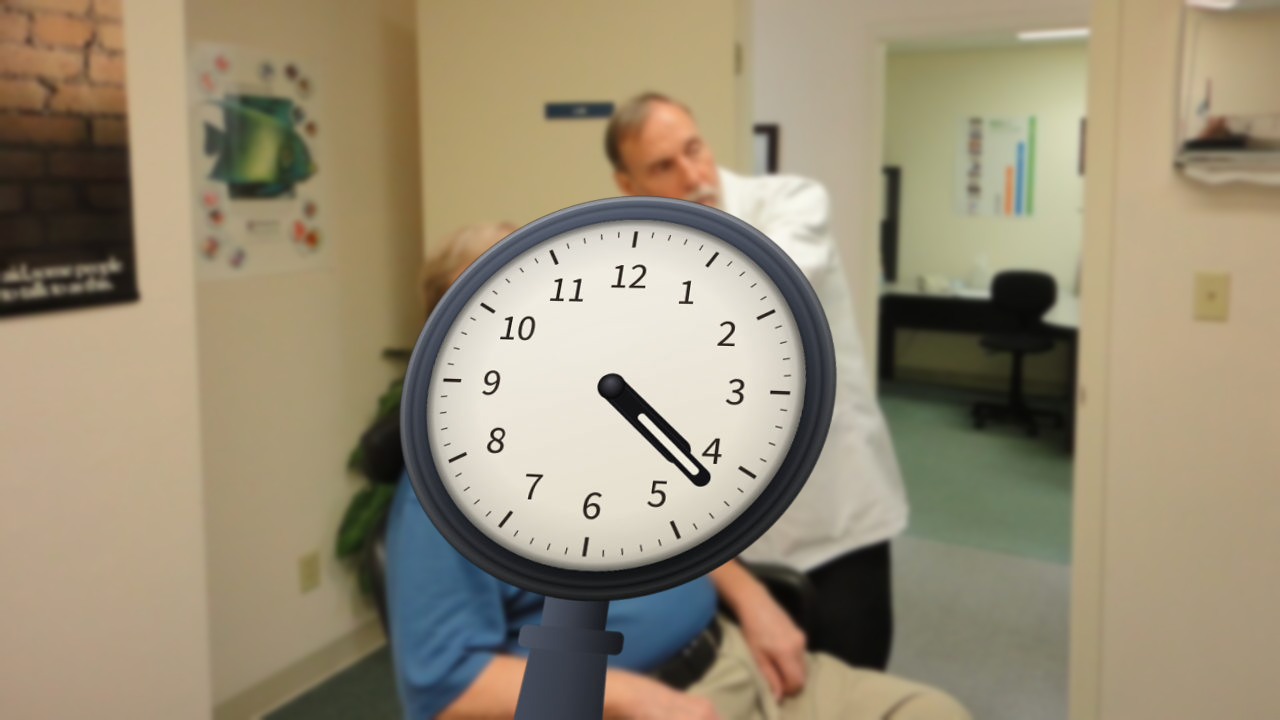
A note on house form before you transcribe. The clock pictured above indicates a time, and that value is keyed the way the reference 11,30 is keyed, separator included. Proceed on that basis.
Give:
4,22
